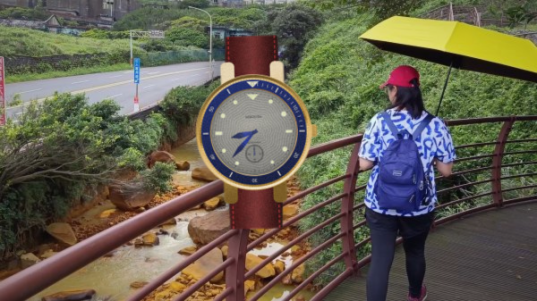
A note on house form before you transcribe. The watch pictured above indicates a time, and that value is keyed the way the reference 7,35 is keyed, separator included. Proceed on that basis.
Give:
8,37
